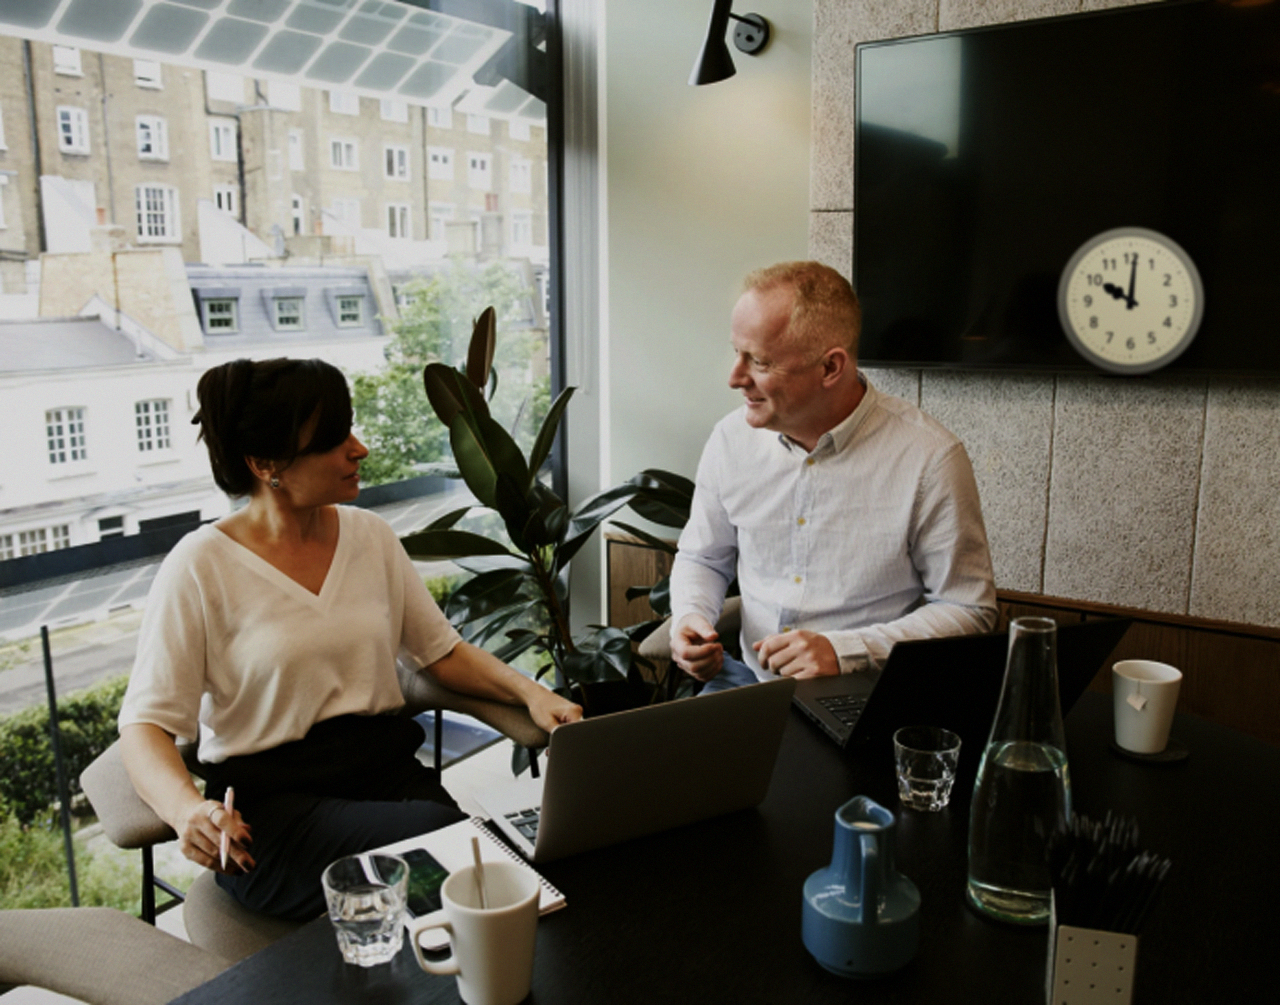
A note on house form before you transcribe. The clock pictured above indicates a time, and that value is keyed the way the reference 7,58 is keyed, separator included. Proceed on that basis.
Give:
10,01
